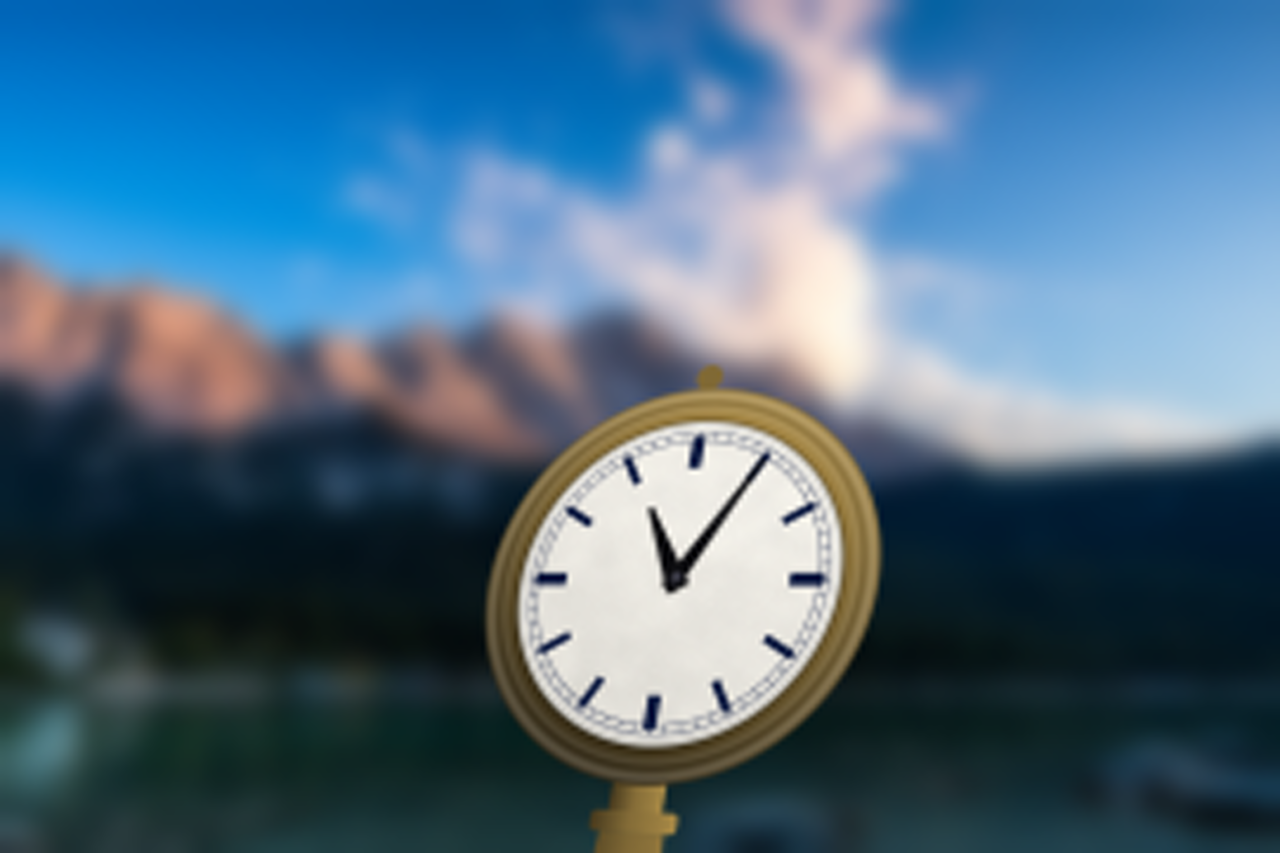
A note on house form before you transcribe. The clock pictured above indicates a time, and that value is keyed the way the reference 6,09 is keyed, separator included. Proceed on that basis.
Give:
11,05
